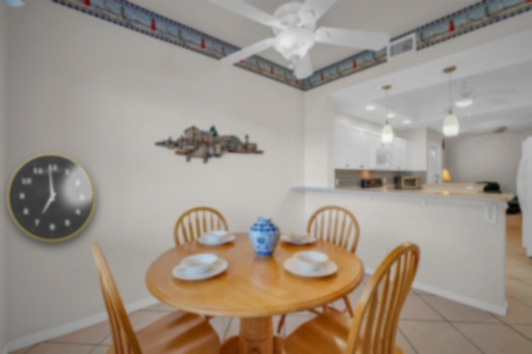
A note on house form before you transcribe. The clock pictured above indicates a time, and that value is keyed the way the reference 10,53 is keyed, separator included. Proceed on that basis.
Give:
6,59
